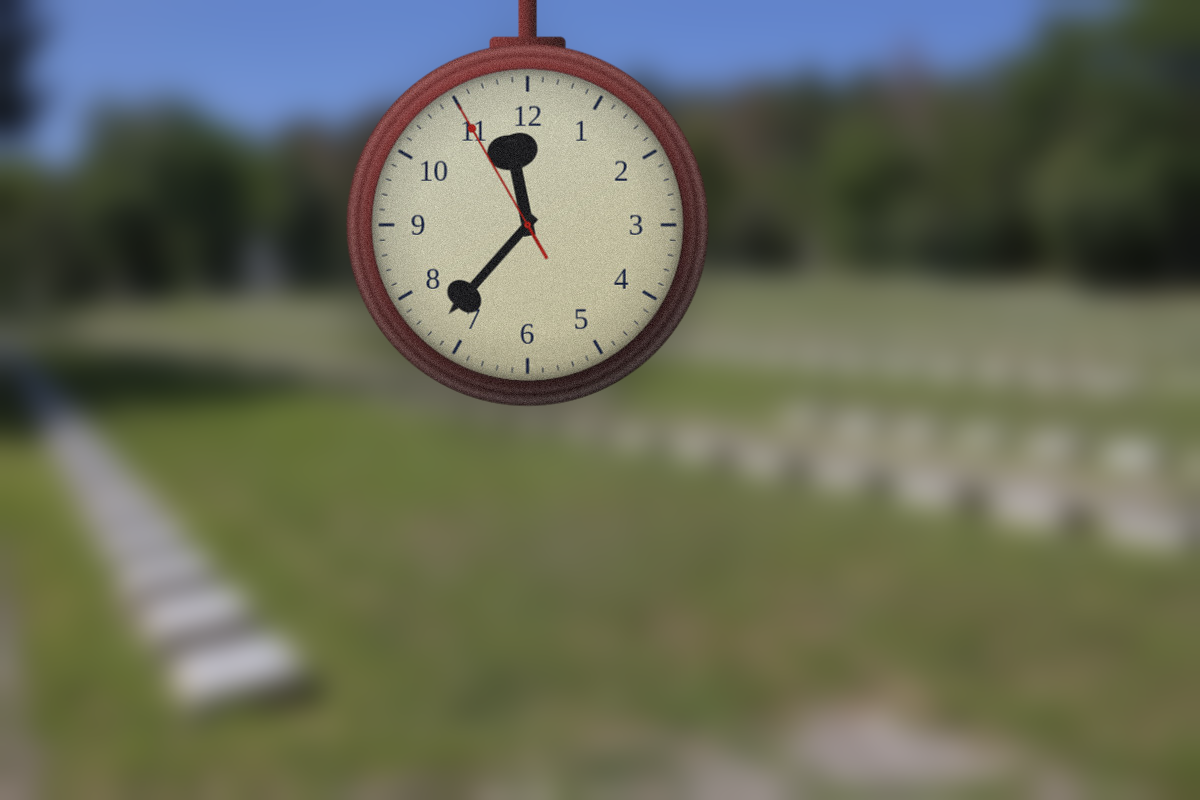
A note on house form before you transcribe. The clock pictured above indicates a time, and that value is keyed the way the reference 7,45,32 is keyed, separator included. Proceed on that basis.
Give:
11,36,55
